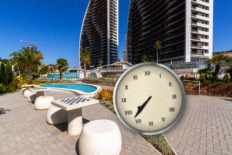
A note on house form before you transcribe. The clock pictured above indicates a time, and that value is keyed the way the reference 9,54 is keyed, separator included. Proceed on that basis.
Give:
7,37
